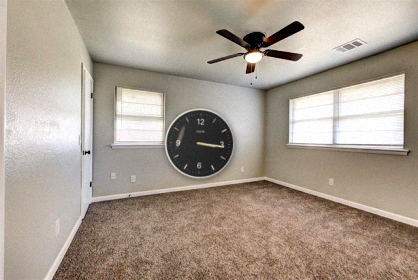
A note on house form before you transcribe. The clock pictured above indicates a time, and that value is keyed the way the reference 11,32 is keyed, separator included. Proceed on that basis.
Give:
3,16
